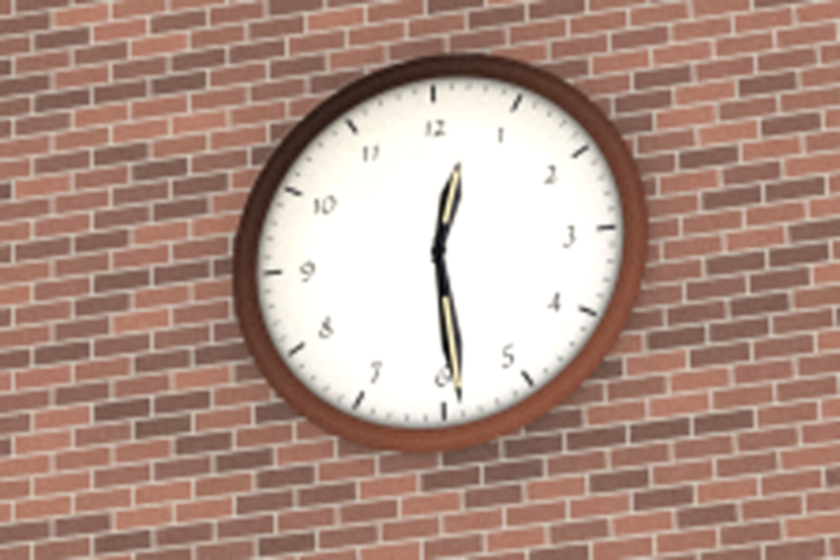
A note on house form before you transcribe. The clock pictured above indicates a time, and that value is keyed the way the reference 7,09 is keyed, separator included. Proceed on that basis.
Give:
12,29
